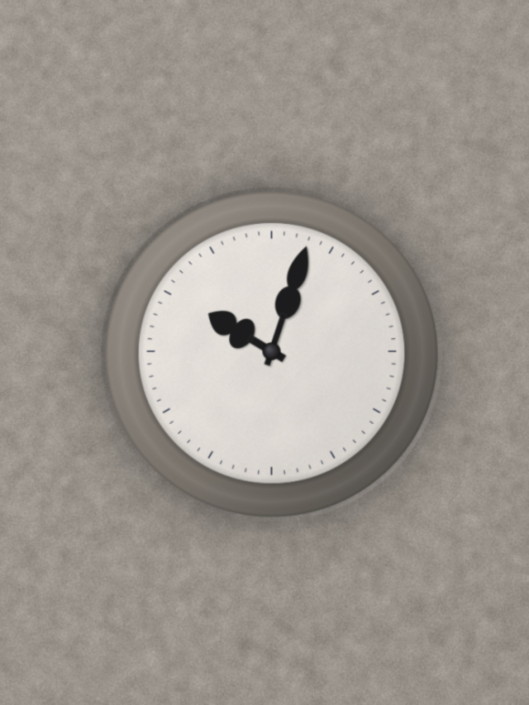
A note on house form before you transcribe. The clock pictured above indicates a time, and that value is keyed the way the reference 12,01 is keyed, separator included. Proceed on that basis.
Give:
10,03
